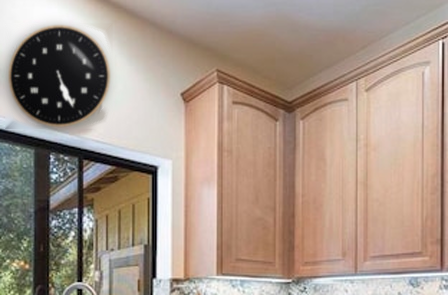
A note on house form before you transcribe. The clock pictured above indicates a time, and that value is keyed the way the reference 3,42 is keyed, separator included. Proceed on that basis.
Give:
5,26
